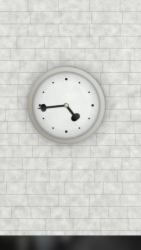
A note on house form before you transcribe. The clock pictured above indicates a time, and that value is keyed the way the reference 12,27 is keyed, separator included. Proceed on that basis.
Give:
4,44
